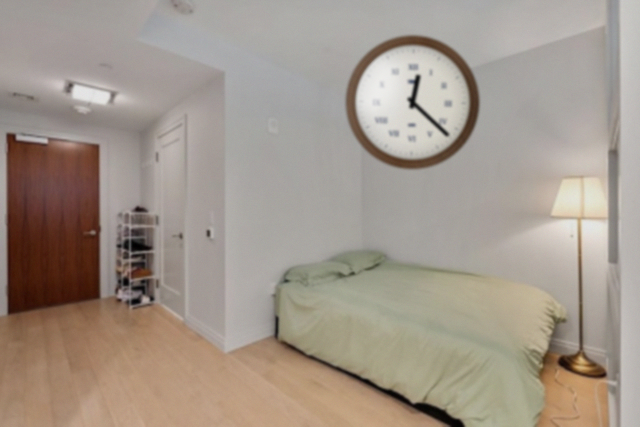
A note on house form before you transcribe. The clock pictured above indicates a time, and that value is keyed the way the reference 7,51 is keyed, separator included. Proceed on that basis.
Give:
12,22
